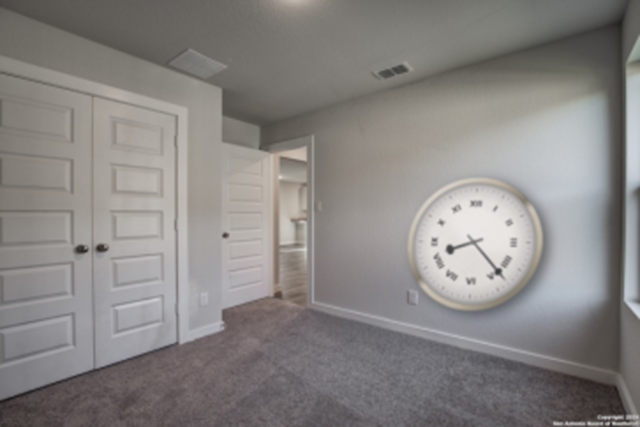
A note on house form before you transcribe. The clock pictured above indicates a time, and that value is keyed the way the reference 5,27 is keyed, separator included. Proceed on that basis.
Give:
8,23
